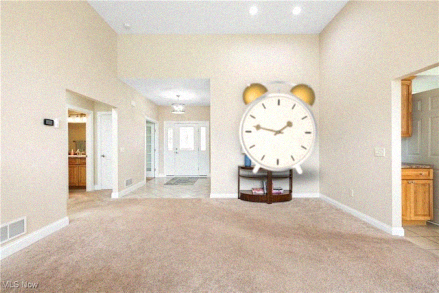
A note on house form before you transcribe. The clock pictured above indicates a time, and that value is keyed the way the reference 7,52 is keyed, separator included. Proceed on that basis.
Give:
1,47
